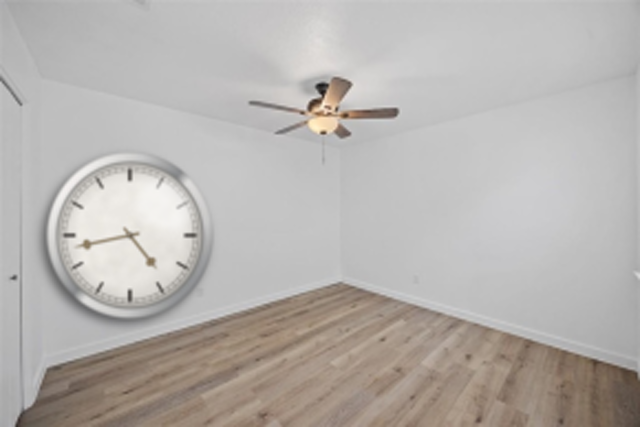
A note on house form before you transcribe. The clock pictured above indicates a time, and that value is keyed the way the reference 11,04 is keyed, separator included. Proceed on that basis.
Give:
4,43
